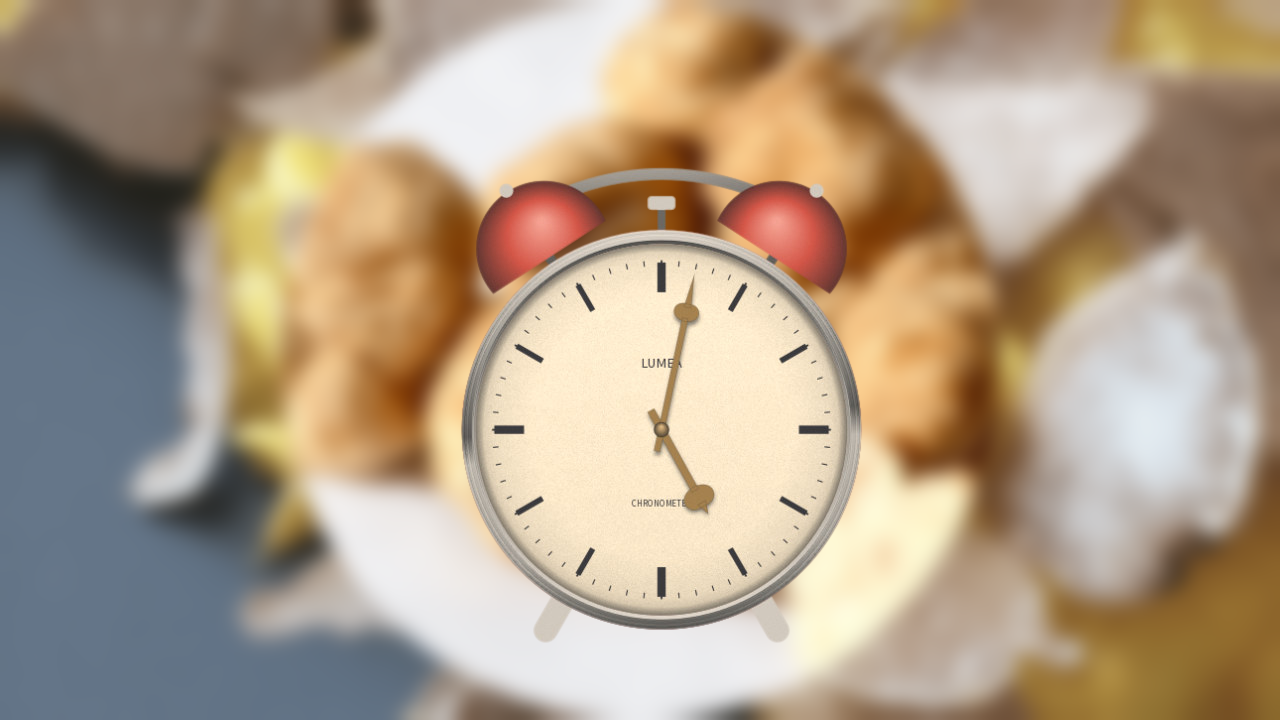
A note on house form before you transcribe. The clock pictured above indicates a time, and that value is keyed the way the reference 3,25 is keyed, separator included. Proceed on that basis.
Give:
5,02
